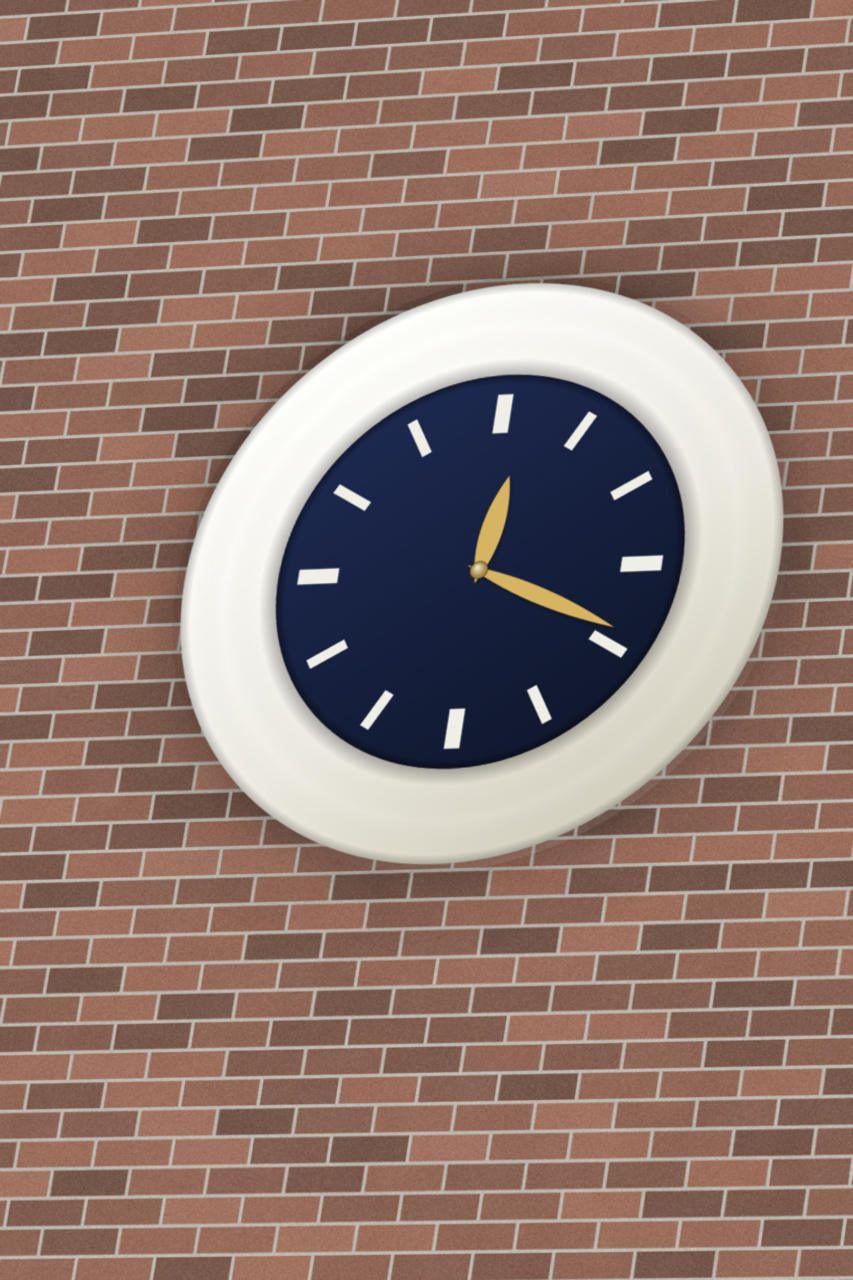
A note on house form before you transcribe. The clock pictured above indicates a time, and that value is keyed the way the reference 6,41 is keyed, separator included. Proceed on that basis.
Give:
12,19
